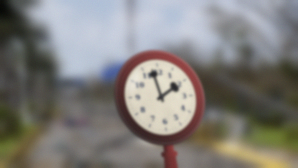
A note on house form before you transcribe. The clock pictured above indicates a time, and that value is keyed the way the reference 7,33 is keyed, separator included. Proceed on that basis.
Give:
1,58
